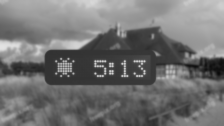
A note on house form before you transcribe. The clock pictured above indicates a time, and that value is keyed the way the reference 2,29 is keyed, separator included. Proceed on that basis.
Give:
5,13
